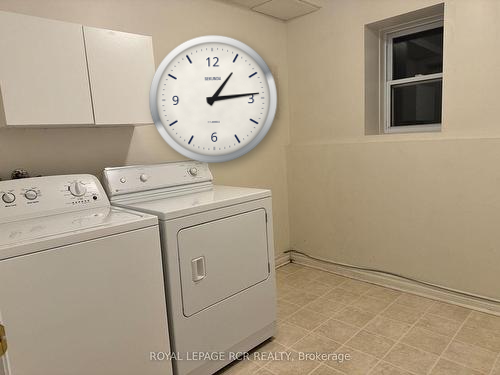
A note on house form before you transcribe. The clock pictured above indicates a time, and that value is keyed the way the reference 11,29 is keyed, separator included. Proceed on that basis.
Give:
1,14
